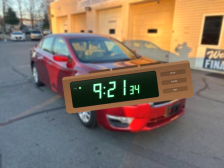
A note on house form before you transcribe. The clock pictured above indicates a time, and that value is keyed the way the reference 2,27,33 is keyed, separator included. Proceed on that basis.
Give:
9,21,34
